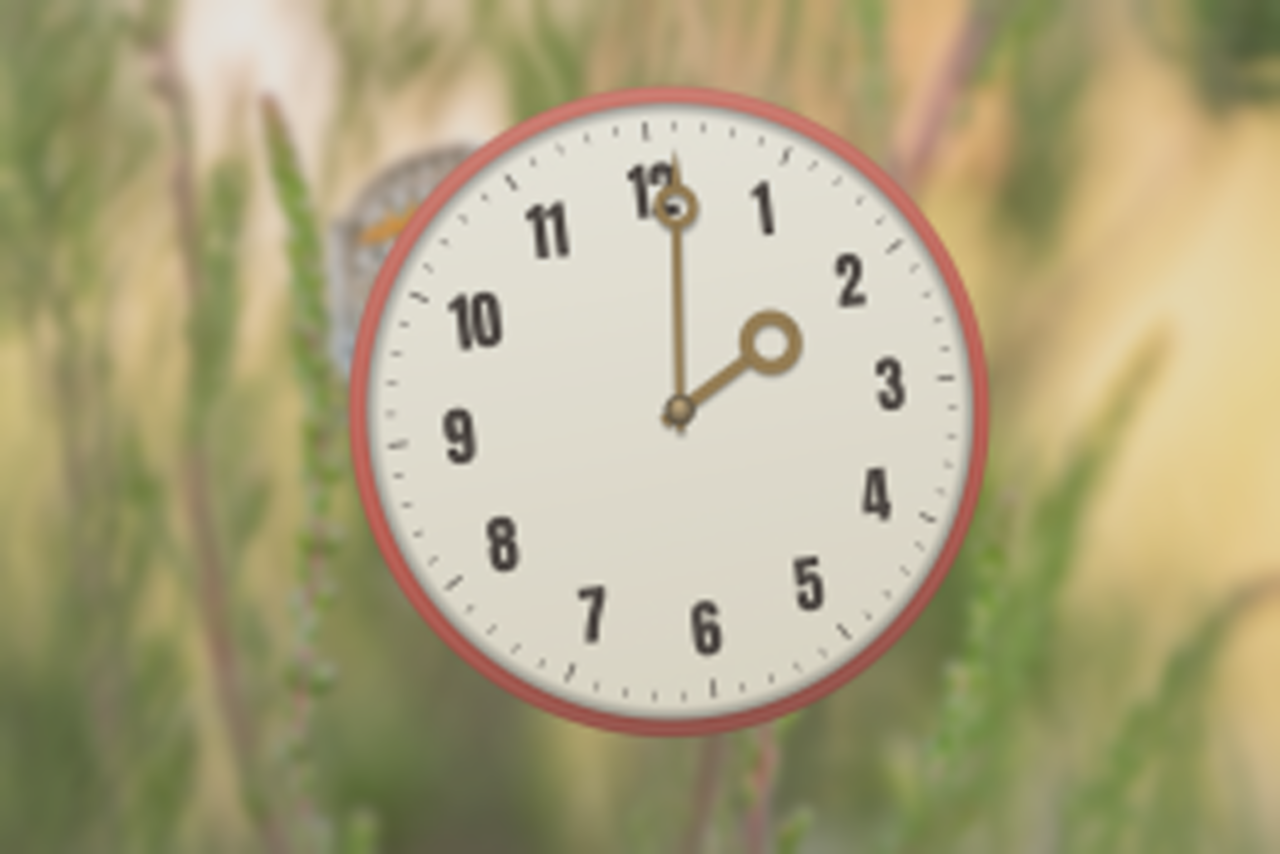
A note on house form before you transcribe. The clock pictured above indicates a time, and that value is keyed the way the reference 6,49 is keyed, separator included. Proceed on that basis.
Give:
2,01
